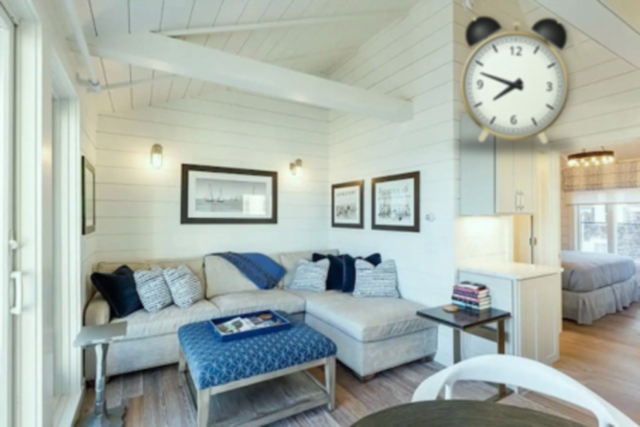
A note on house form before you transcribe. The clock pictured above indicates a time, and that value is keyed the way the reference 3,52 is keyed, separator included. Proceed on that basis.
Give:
7,48
